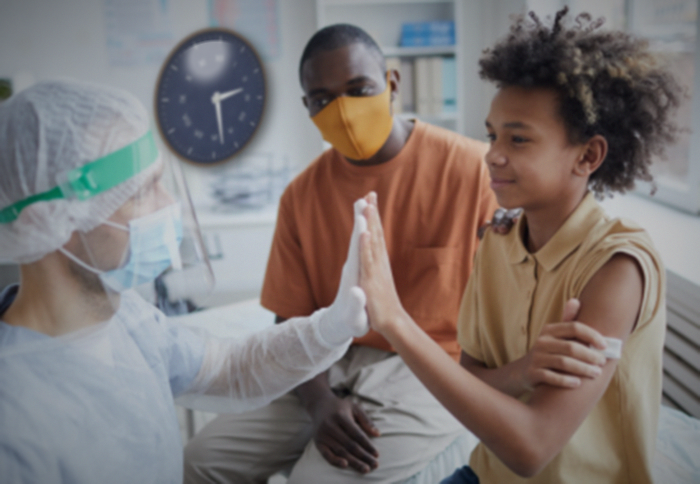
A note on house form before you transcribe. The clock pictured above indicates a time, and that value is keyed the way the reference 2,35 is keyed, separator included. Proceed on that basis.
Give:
2,28
